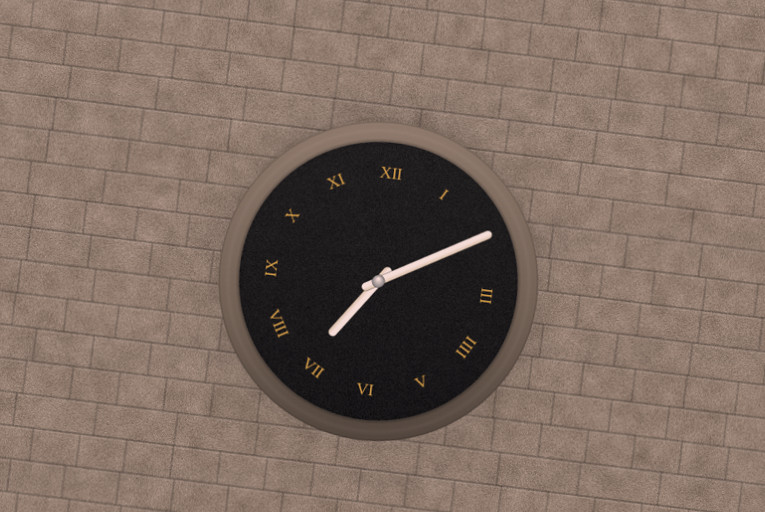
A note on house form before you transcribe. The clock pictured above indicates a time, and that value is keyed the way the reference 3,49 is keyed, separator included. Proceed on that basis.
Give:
7,10
